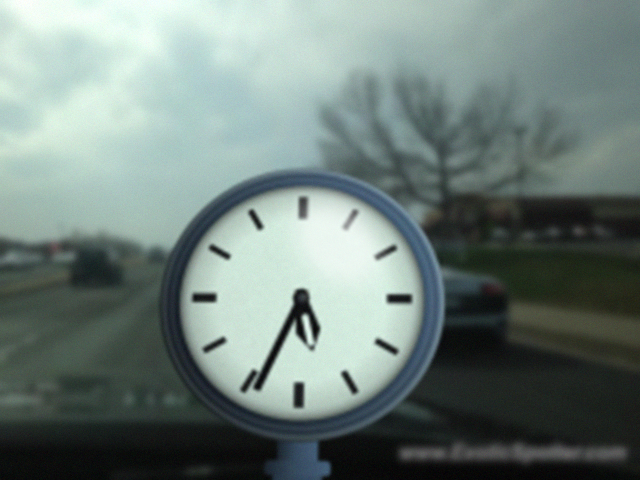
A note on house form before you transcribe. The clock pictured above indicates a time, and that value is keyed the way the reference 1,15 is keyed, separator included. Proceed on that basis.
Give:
5,34
